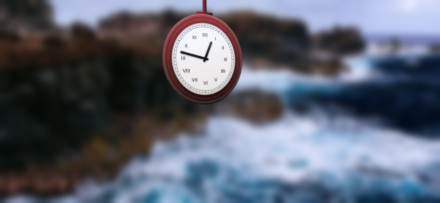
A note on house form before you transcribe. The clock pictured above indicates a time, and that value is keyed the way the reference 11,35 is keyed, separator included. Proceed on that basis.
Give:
12,47
